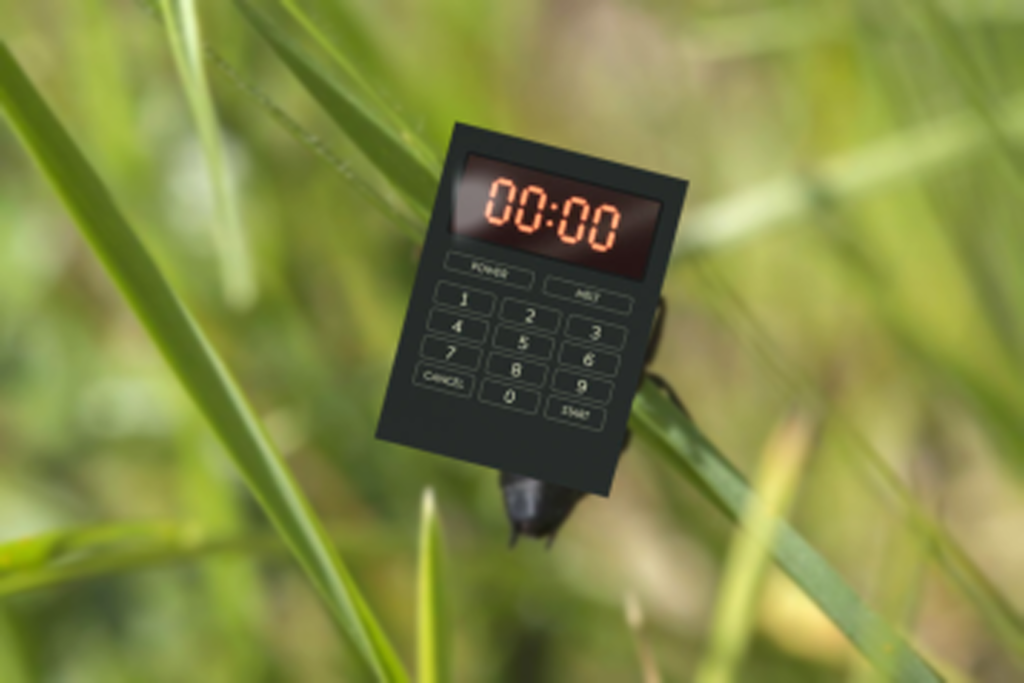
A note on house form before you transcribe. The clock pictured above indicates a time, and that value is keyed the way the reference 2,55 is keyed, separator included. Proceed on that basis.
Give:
0,00
